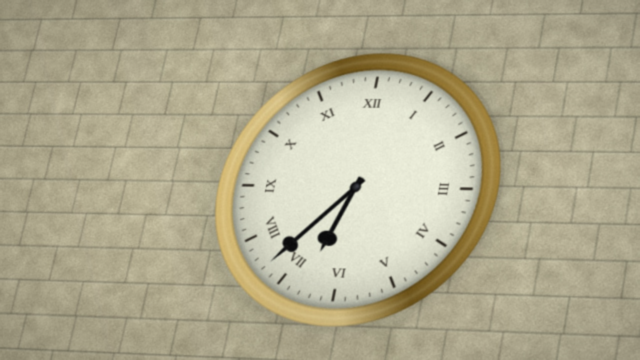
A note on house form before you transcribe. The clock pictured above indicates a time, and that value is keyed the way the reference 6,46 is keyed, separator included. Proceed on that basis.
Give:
6,37
